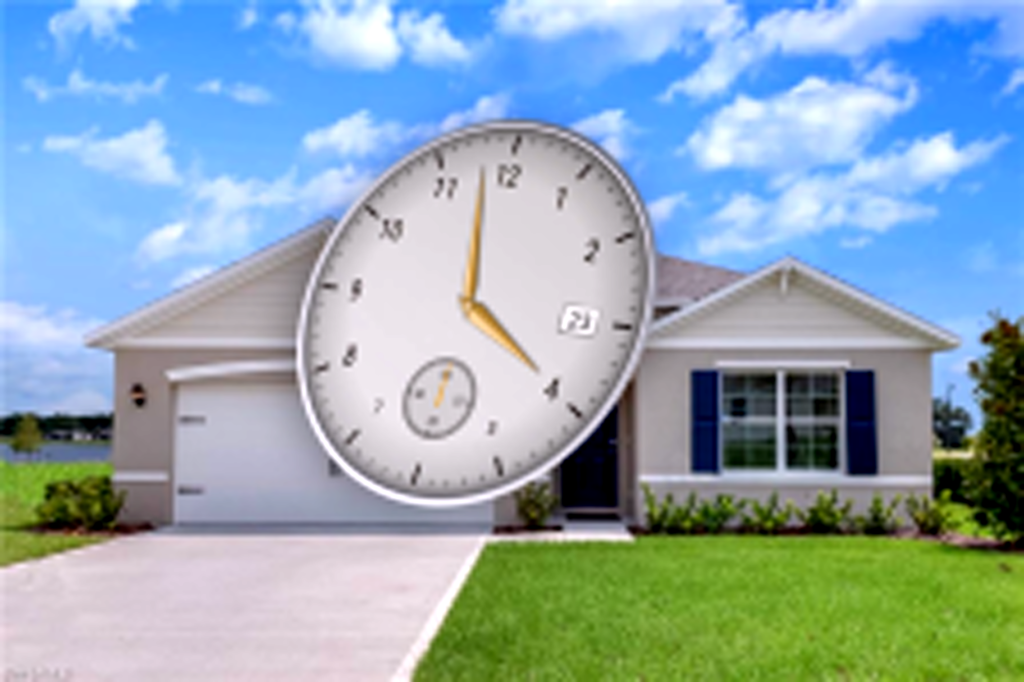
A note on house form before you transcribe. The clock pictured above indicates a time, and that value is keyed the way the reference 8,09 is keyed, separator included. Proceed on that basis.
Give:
3,58
